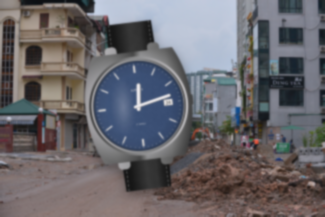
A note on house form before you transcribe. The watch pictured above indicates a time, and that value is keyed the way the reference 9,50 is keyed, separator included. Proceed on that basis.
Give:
12,13
